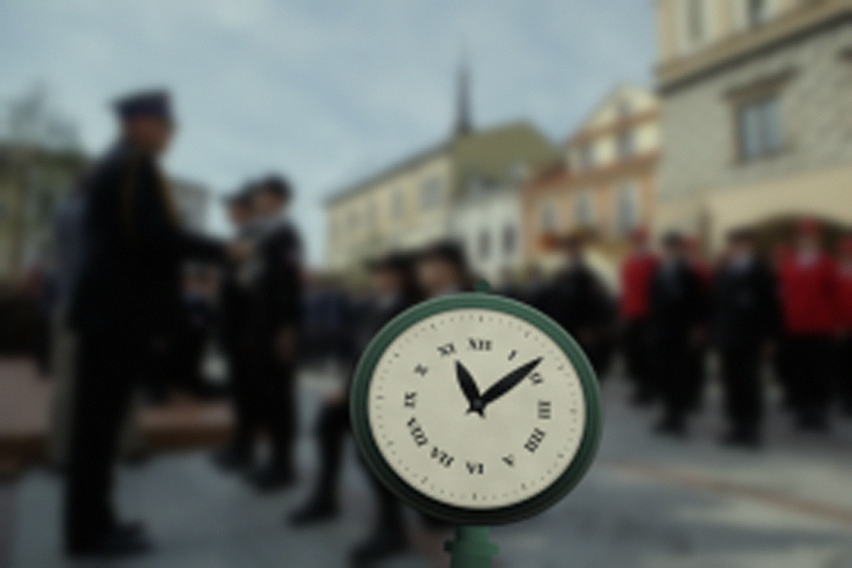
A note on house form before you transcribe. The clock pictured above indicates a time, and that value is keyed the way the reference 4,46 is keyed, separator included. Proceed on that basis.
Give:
11,08
